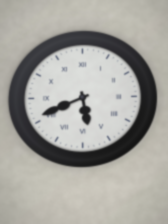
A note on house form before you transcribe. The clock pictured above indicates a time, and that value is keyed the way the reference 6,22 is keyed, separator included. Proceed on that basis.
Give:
5,41
